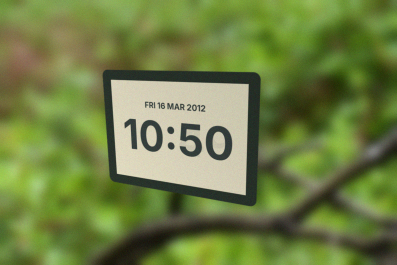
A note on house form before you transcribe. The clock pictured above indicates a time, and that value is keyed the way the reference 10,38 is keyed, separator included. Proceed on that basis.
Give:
10,50
